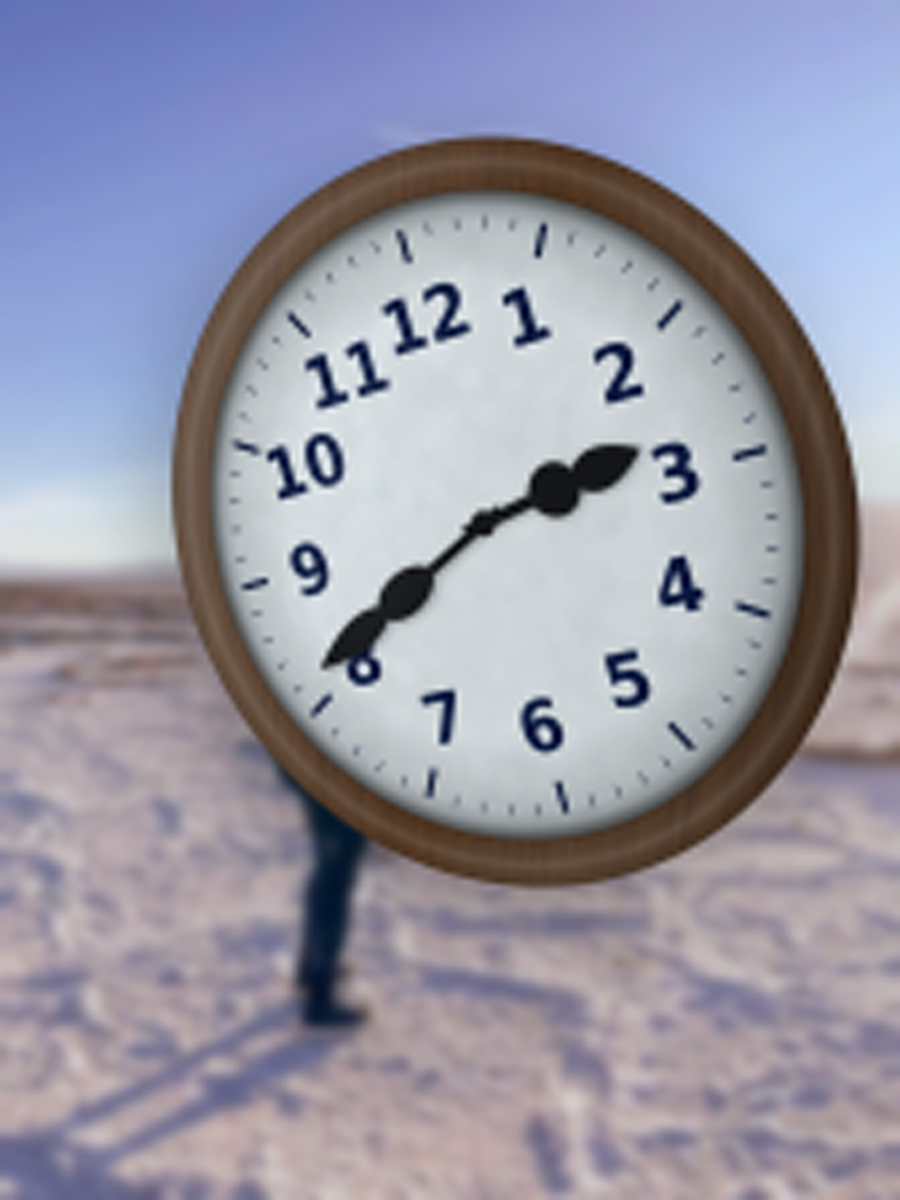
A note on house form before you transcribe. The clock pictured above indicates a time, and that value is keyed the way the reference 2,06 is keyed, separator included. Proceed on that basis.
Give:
2,41
